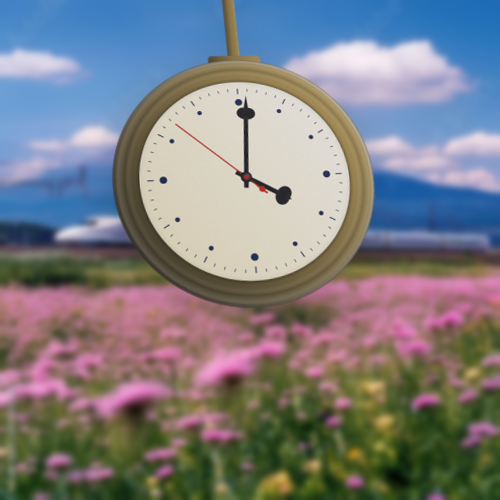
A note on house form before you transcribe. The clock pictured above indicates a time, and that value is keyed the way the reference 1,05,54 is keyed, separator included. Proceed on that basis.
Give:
4,00,52
